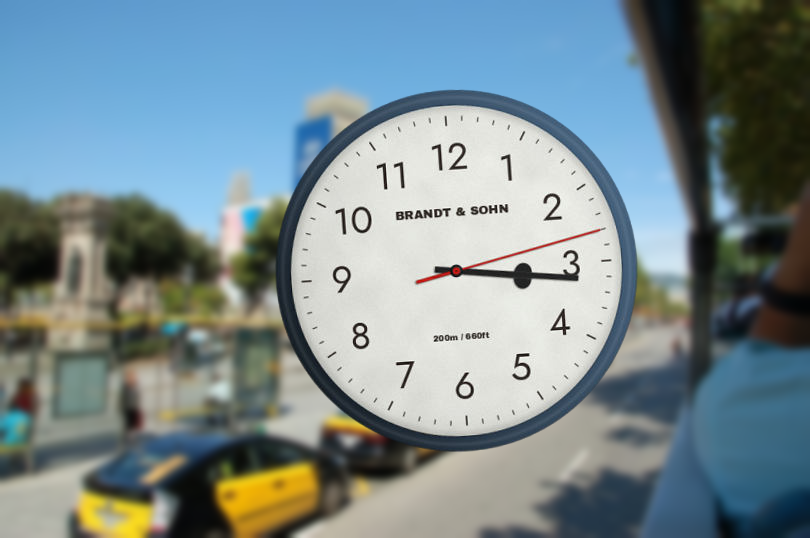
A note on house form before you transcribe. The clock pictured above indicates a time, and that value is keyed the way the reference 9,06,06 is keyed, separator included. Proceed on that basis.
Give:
3,16,13
